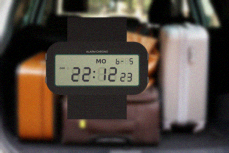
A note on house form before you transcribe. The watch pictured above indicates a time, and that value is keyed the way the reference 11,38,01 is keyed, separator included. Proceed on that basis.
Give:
22,12,23
